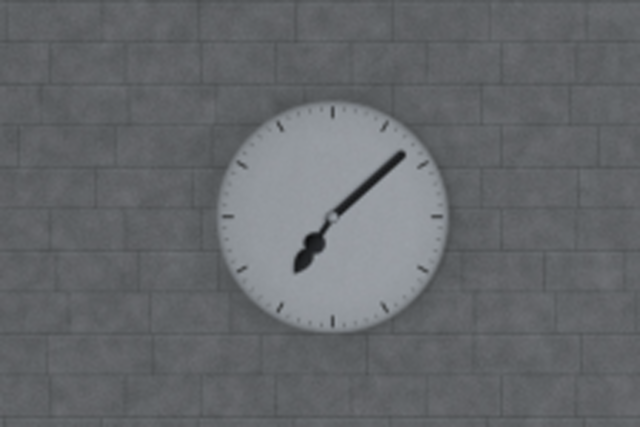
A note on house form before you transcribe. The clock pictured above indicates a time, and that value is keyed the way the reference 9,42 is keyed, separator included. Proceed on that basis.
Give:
7,08
